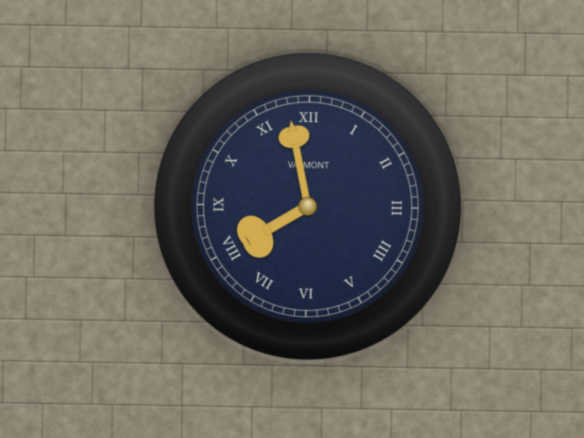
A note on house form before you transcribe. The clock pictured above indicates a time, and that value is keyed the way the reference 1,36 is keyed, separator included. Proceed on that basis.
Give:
7,58
